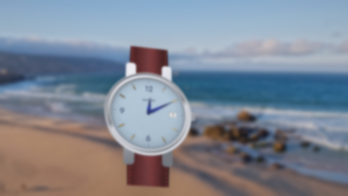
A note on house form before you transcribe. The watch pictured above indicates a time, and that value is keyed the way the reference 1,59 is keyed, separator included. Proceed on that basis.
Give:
12,10
